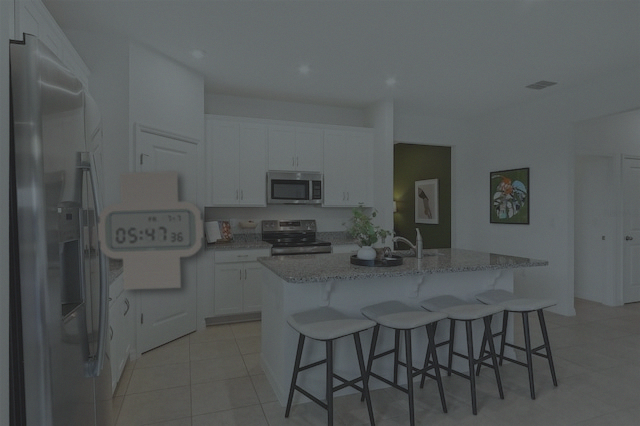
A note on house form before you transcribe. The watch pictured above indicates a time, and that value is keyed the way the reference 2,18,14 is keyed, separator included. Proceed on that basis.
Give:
5,47,36
